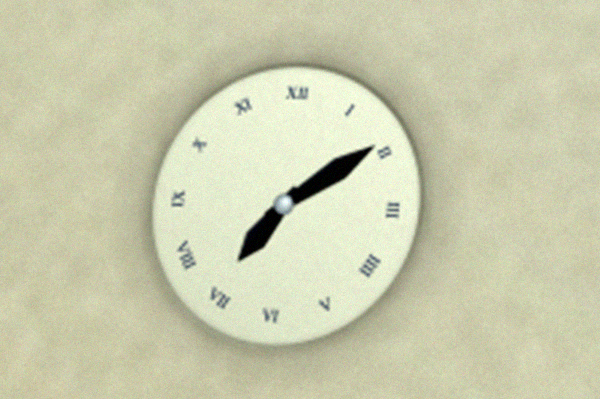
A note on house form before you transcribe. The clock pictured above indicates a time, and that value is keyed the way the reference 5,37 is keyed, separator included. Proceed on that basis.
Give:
7,09
